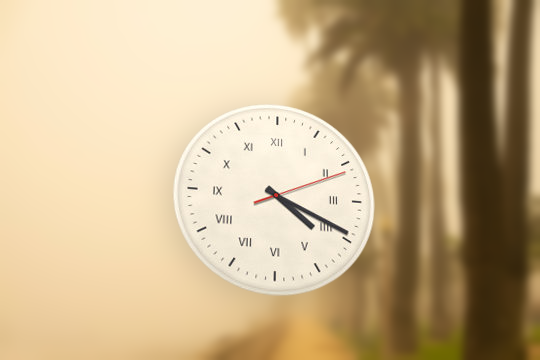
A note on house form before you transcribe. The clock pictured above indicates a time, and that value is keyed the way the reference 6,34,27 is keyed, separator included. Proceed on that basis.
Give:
4,19,11
